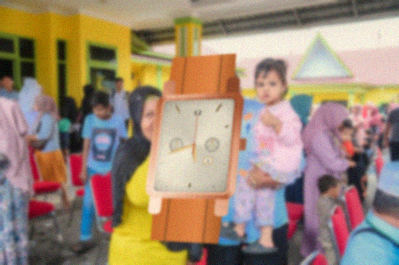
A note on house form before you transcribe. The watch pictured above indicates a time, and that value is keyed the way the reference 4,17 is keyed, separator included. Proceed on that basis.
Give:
5,42
